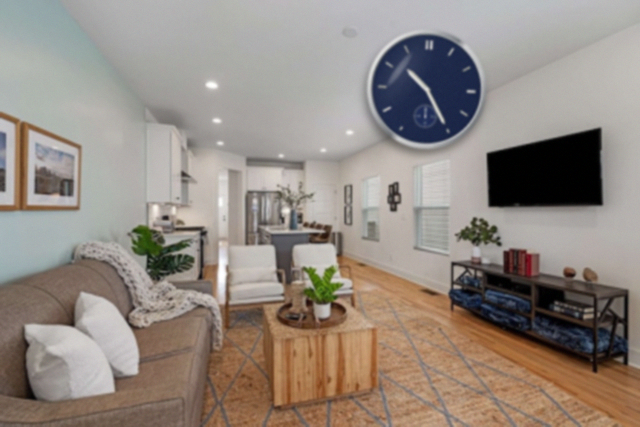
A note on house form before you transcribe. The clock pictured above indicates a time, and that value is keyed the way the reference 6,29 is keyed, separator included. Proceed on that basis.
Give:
10,25
